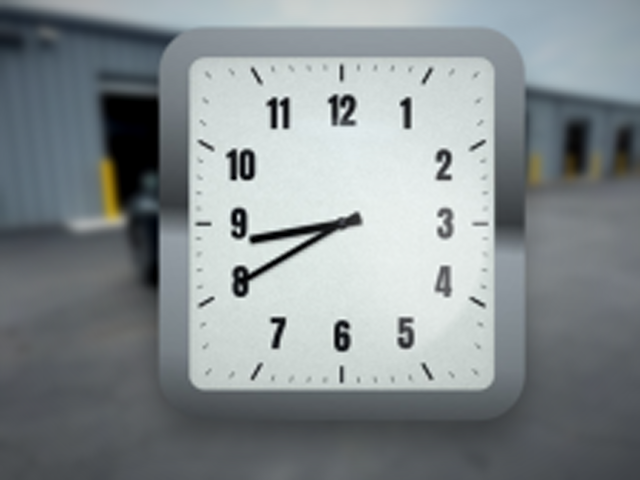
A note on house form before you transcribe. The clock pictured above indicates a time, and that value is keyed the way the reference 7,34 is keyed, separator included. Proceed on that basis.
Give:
8,40
